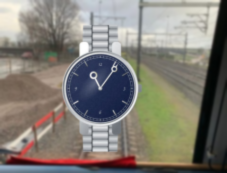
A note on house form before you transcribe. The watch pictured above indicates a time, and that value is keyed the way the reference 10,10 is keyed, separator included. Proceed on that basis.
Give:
11,06
